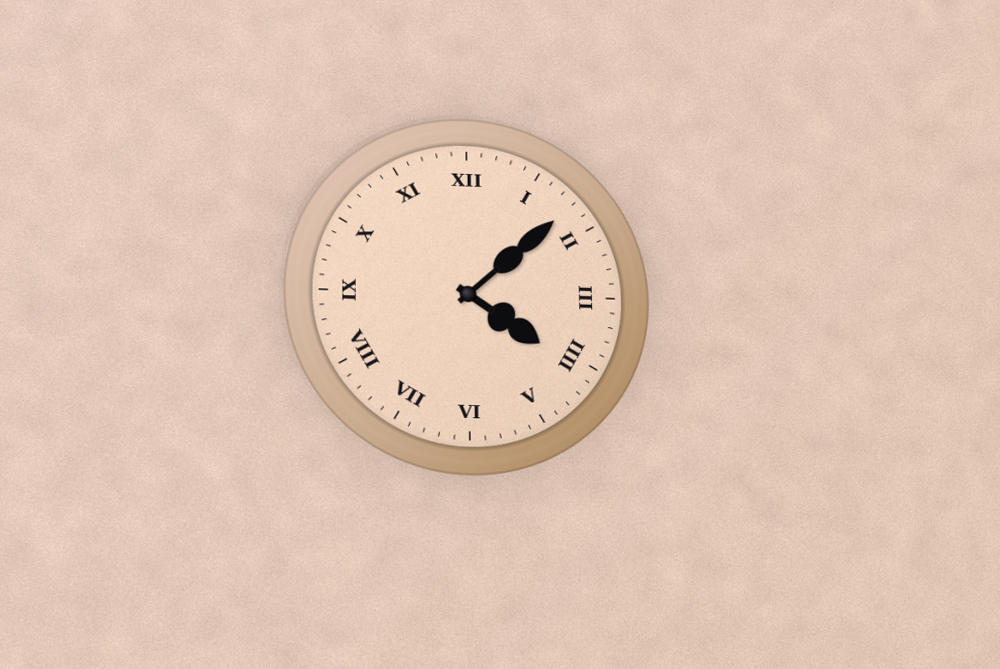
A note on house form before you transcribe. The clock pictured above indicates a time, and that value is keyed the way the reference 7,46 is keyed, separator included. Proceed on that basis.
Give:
4,08
